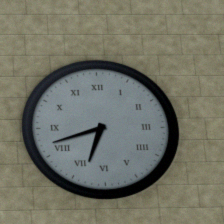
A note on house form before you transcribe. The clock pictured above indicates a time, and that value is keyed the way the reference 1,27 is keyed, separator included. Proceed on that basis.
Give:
6,42
